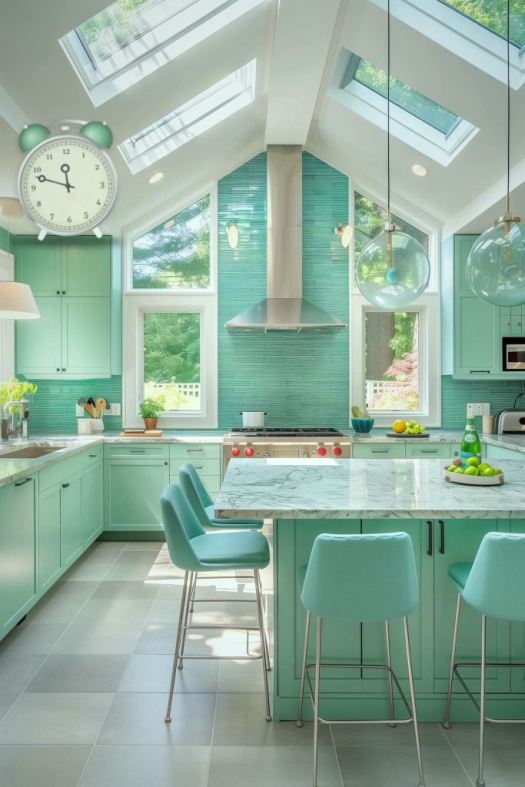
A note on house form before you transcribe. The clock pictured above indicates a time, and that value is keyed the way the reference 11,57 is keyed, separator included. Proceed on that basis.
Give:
11,48
